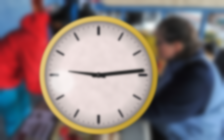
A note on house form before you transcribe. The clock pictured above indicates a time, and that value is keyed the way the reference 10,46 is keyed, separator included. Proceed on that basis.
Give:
9,14
